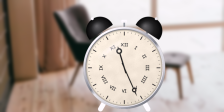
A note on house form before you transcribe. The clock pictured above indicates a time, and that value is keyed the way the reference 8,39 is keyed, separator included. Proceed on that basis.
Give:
11,26
